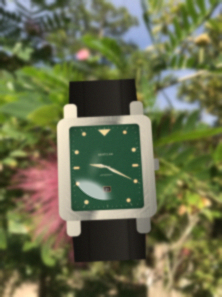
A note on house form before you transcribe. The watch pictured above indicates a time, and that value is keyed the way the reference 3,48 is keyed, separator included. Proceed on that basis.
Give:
9,20
